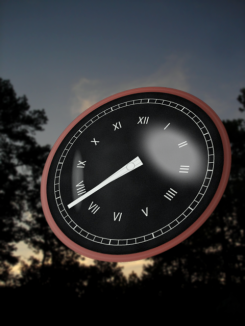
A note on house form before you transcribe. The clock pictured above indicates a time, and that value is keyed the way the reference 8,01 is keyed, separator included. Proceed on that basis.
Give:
7,38
